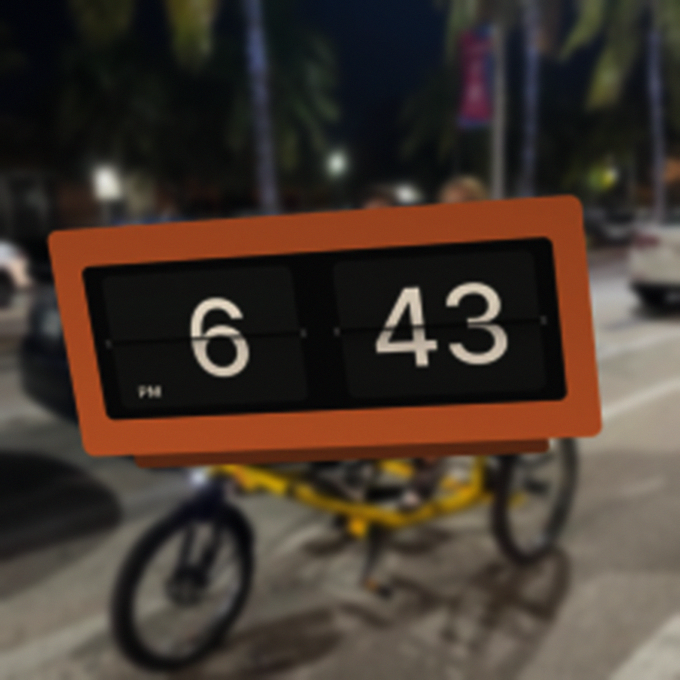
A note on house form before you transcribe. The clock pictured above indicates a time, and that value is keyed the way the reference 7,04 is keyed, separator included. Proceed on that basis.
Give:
6,43
